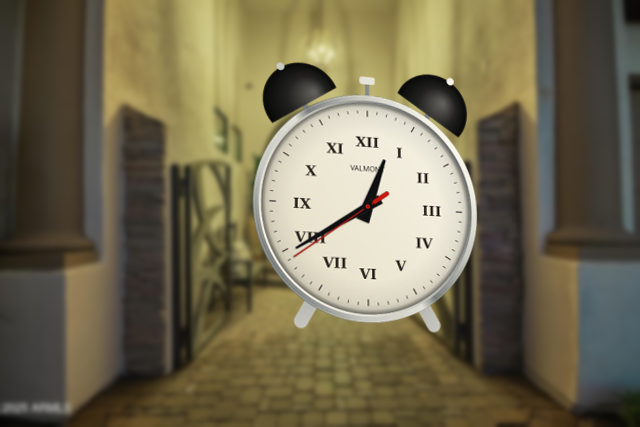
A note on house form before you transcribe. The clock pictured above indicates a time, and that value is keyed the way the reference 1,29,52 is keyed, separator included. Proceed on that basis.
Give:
12,39,39
